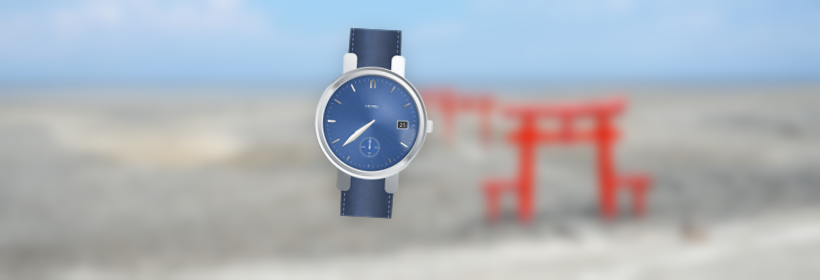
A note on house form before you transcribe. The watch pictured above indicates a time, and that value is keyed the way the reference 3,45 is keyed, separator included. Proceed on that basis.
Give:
7,38
